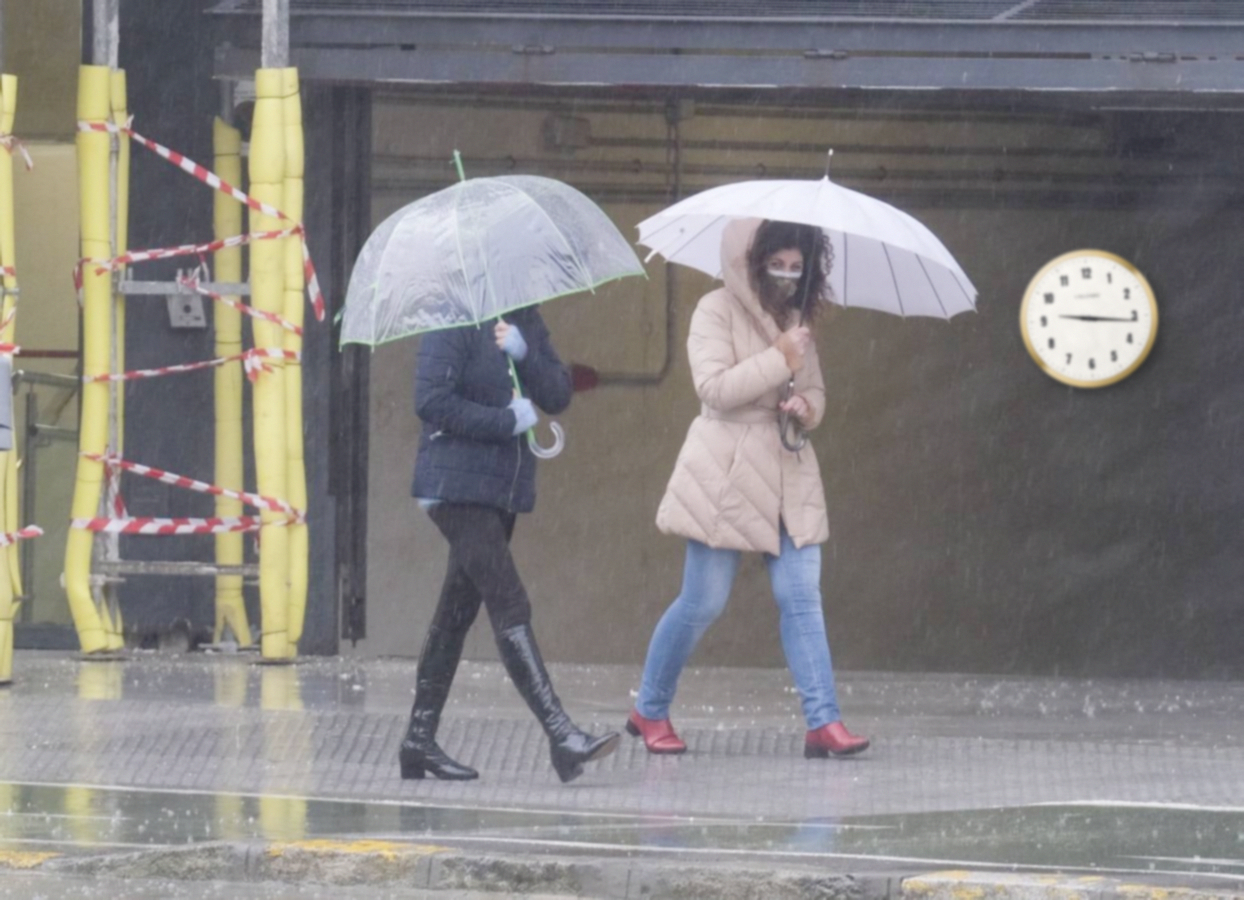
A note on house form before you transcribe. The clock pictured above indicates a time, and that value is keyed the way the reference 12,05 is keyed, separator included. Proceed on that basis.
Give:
9,16
